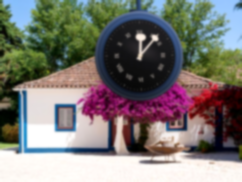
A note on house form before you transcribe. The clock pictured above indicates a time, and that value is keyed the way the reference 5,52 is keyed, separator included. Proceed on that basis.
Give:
12,07
